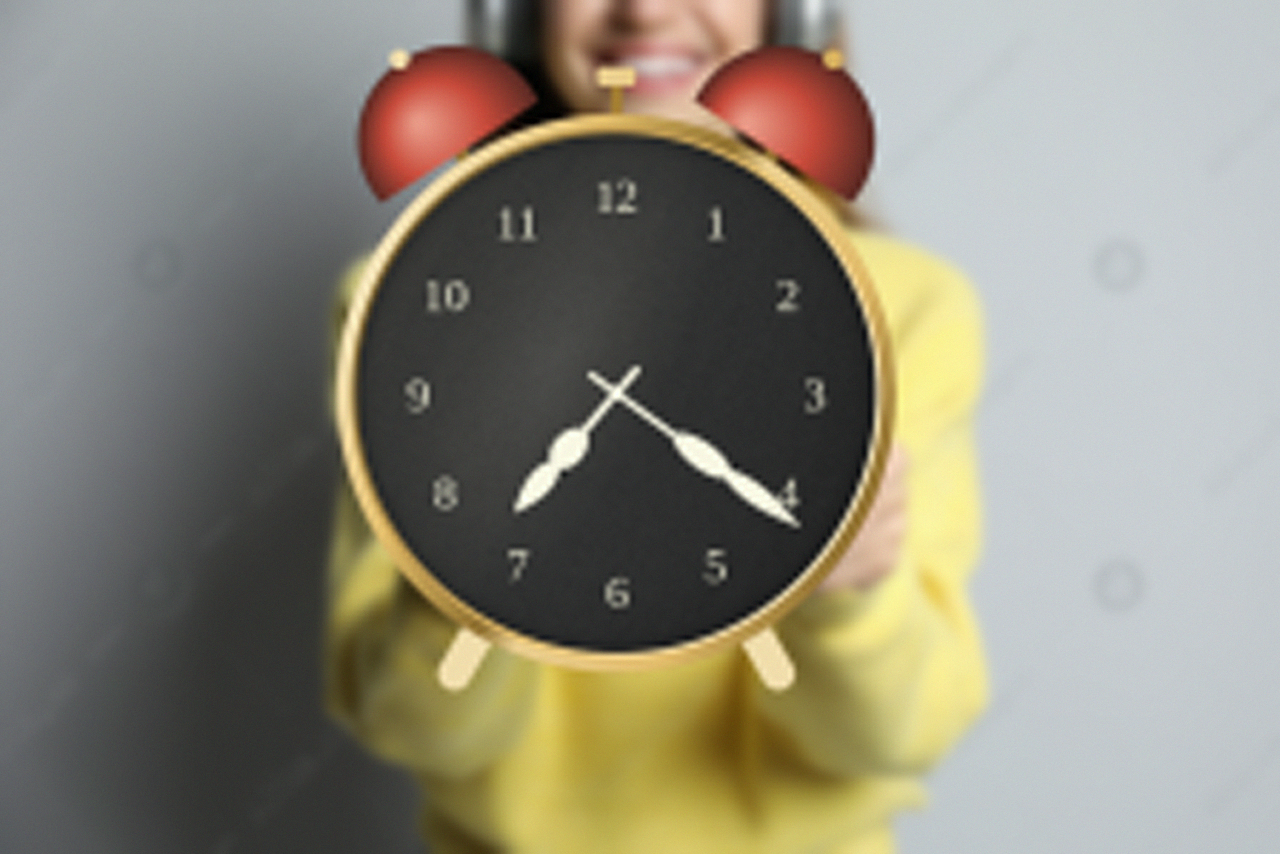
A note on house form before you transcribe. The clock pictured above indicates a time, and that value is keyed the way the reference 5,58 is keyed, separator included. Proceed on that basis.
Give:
7,21
